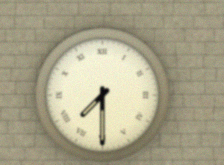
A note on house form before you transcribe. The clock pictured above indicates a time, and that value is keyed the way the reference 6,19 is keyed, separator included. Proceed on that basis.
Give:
7,30
